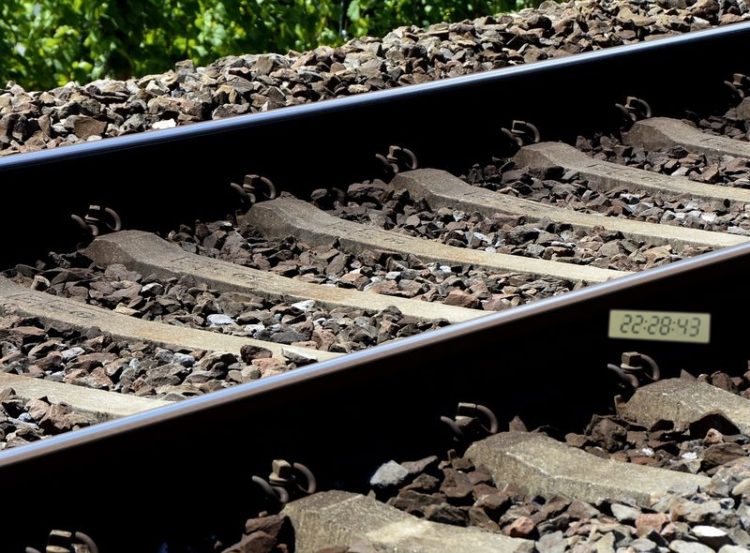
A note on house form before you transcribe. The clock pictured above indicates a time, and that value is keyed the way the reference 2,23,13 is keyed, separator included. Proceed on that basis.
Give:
22,28,43
